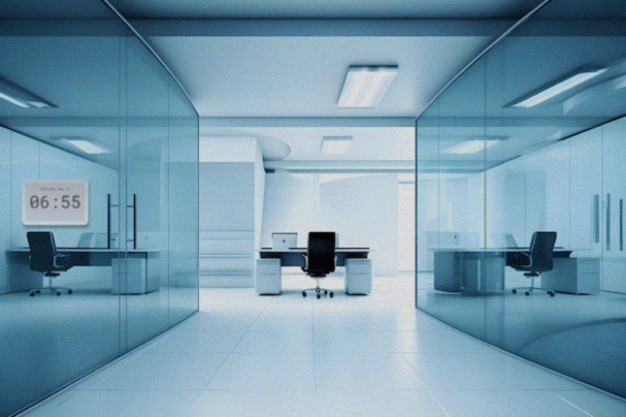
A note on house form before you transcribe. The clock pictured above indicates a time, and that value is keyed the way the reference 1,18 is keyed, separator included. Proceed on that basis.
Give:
6,55
